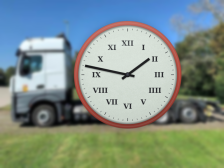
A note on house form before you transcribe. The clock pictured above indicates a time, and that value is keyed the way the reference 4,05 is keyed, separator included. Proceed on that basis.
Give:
1,47
